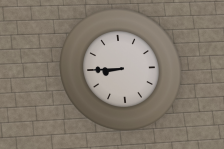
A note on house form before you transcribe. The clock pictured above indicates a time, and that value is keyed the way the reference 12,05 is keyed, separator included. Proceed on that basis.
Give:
8,45
